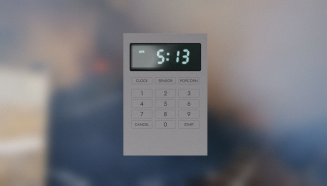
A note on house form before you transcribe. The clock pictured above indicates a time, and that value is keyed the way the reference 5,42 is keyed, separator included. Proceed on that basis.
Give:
5,13
